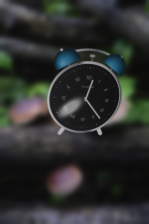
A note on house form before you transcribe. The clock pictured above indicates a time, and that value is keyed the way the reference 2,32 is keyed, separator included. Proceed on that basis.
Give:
12,23
